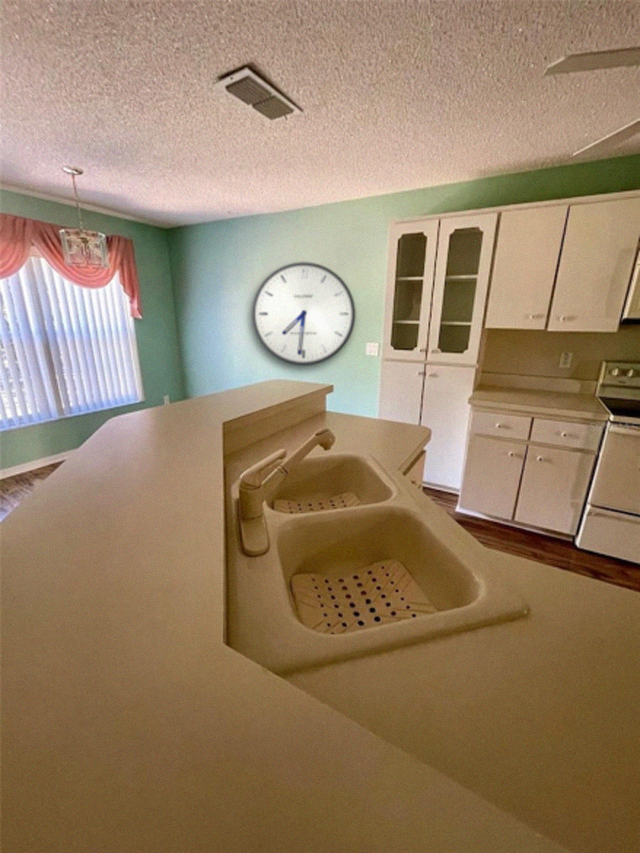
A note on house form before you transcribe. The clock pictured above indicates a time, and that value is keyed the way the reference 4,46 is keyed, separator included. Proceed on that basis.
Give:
7,31
